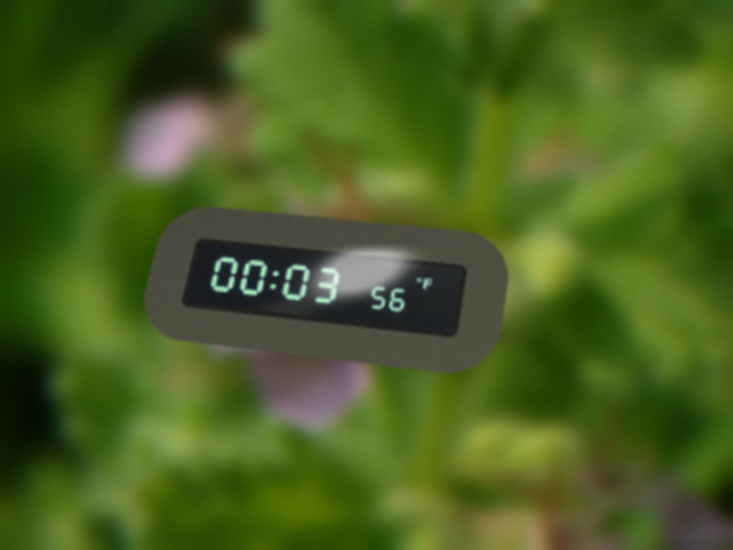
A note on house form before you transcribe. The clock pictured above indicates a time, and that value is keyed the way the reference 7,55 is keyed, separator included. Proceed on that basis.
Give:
0,03
